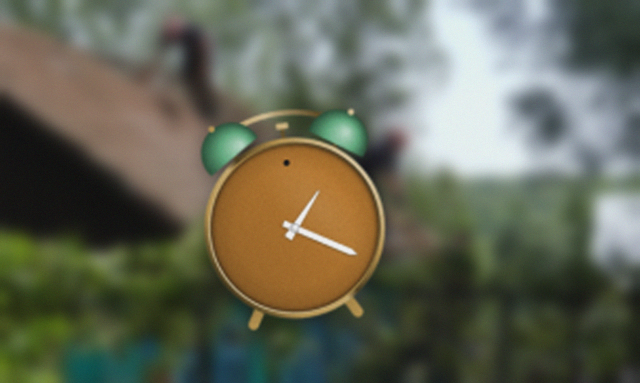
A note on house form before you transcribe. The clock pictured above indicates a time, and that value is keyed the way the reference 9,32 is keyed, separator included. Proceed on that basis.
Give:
1,20
